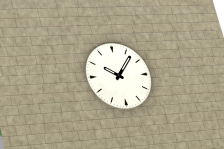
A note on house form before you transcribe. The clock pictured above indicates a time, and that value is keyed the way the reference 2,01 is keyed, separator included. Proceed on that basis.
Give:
10,07
